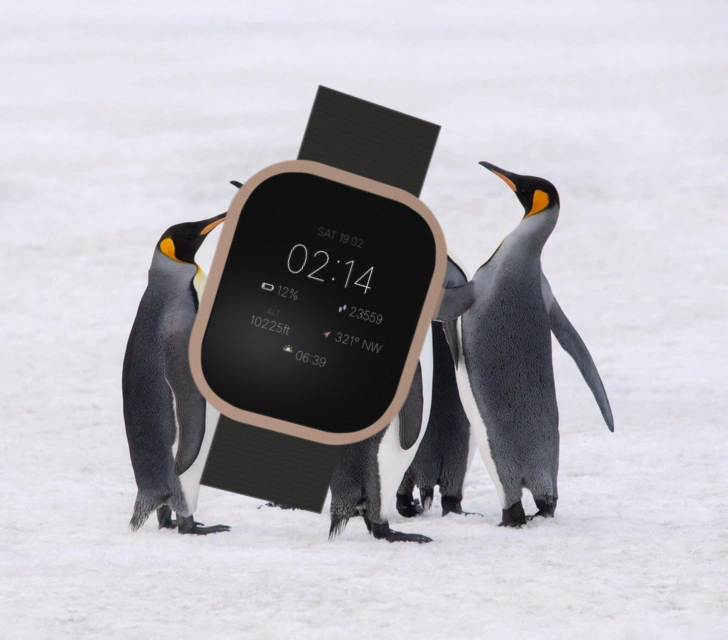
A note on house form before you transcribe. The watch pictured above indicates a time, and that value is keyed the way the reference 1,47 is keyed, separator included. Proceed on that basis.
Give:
2,14
